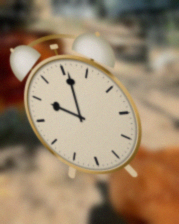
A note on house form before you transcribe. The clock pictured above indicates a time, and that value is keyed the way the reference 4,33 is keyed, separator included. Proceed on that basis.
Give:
10,01
